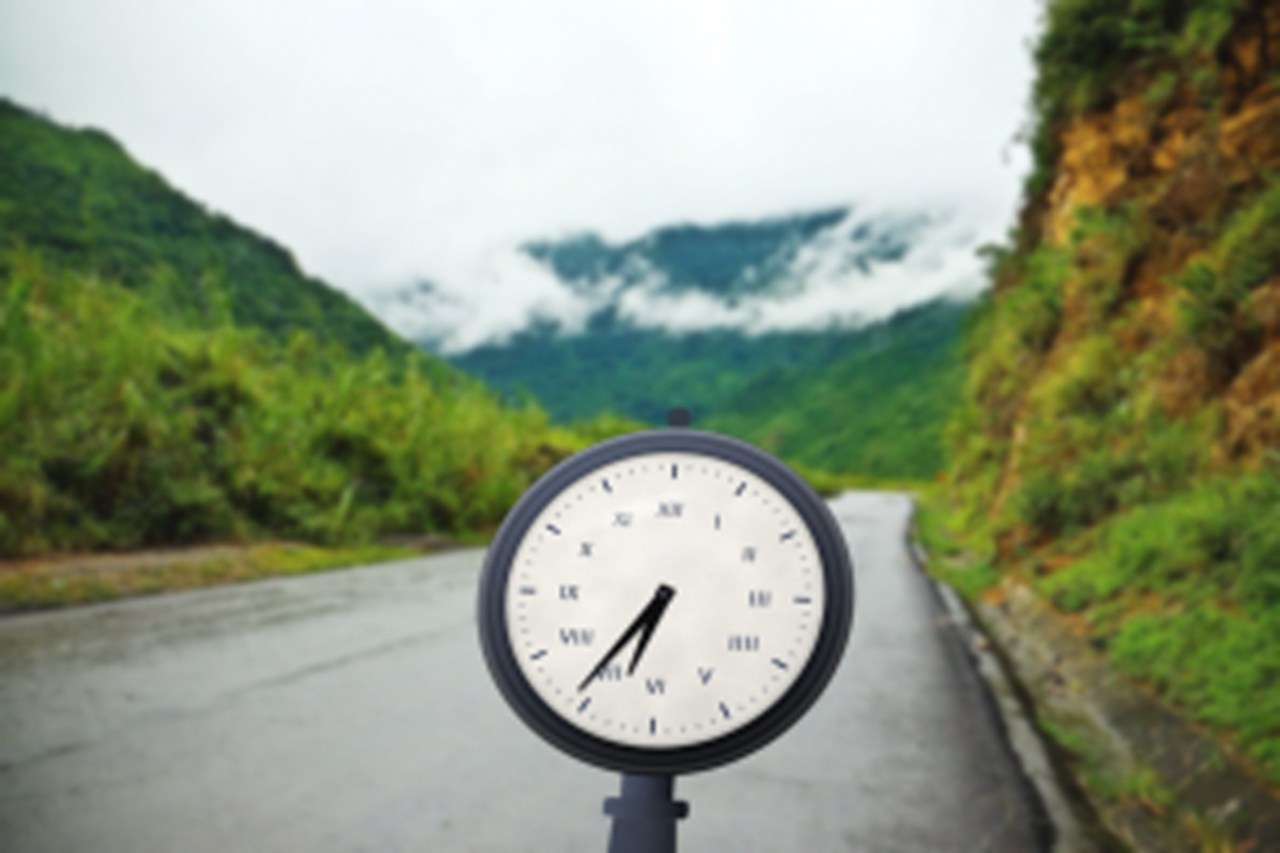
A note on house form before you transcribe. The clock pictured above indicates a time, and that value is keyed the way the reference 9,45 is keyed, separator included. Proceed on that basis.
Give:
6,36
